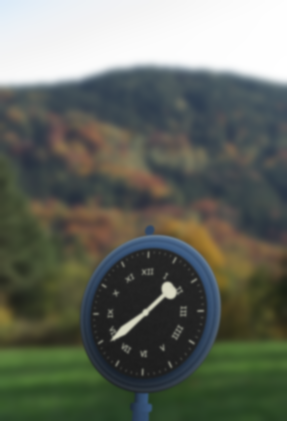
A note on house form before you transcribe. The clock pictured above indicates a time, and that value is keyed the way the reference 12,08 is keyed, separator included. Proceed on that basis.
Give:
1,39
